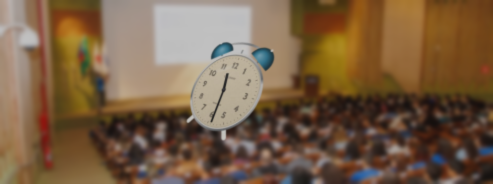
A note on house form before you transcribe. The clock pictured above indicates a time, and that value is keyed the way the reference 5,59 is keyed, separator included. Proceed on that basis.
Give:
11,29
